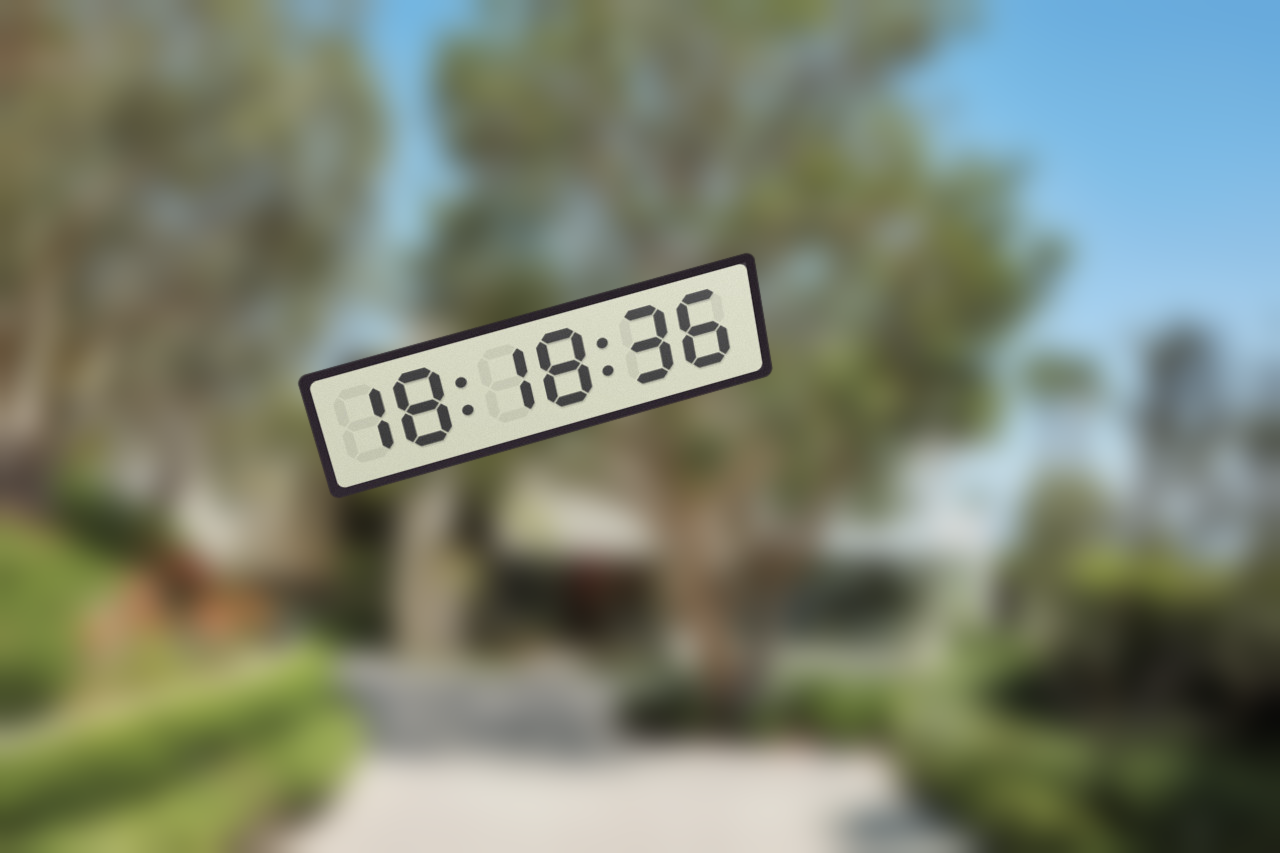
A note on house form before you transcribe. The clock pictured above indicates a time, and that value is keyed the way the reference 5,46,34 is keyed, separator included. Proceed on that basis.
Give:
18,18,36
